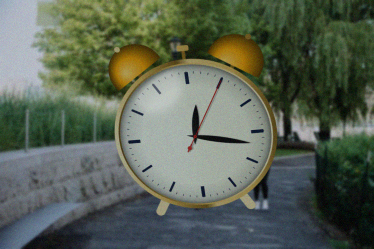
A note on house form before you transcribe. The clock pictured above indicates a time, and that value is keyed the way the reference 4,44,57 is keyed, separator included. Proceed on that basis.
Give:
12,17,05
